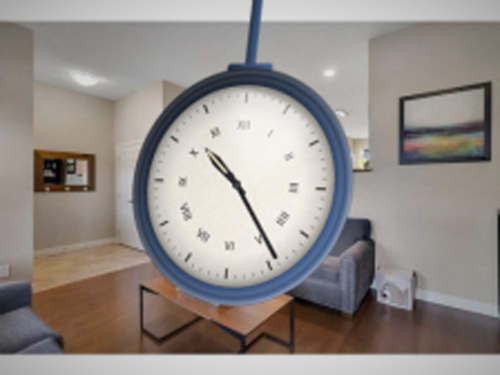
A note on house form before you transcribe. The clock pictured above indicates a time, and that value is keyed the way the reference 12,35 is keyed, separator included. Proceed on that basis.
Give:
10,24
